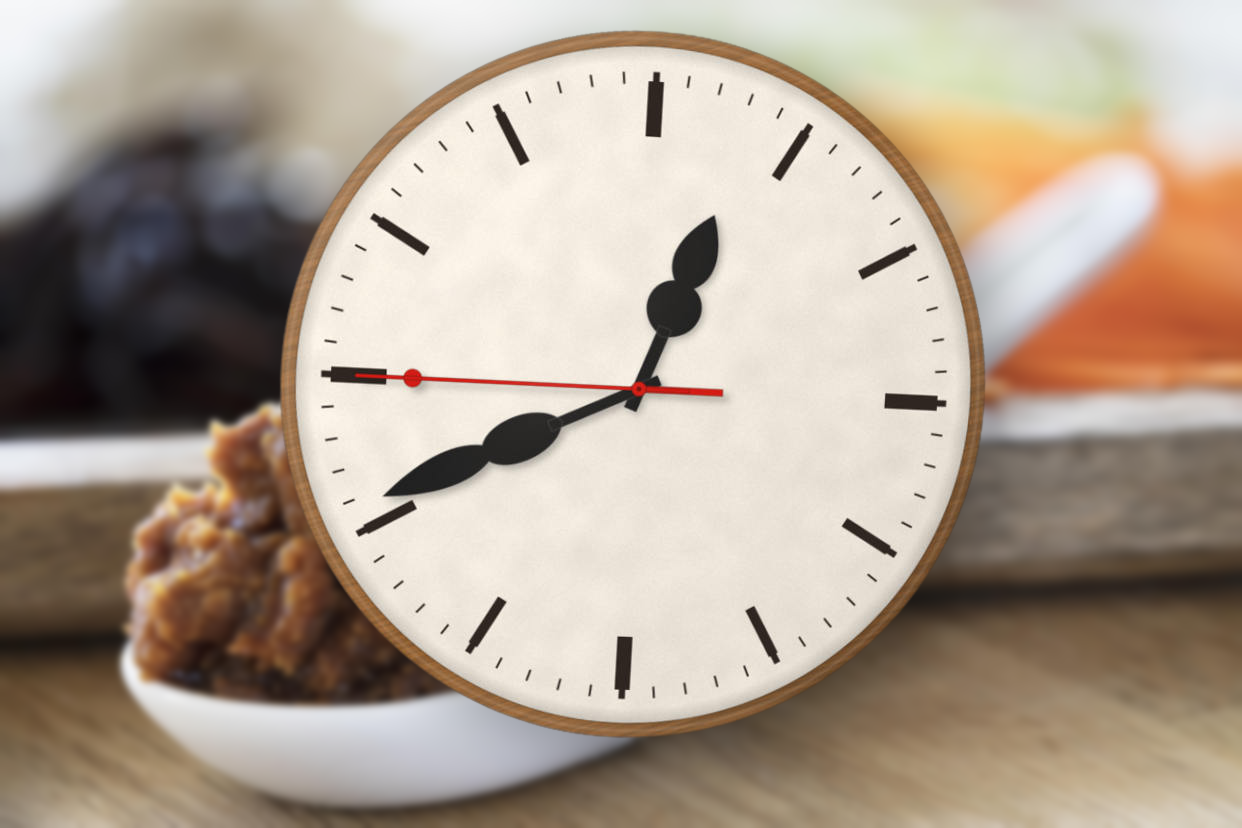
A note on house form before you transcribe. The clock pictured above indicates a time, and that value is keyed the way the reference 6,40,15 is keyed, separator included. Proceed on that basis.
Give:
12,40,45
